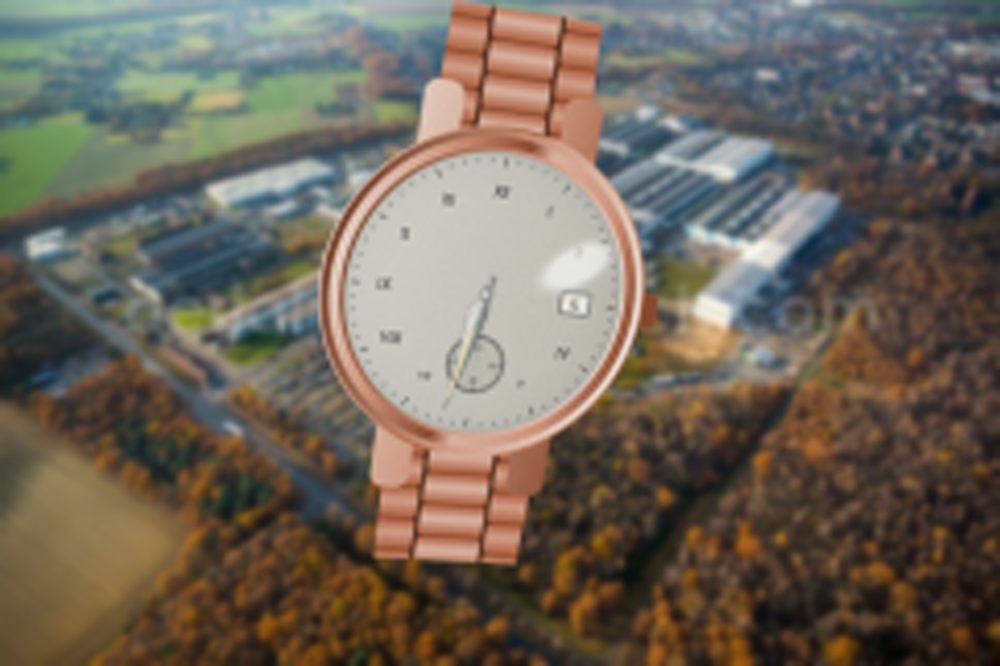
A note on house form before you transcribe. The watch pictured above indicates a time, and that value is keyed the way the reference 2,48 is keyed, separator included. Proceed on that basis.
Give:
6,32
